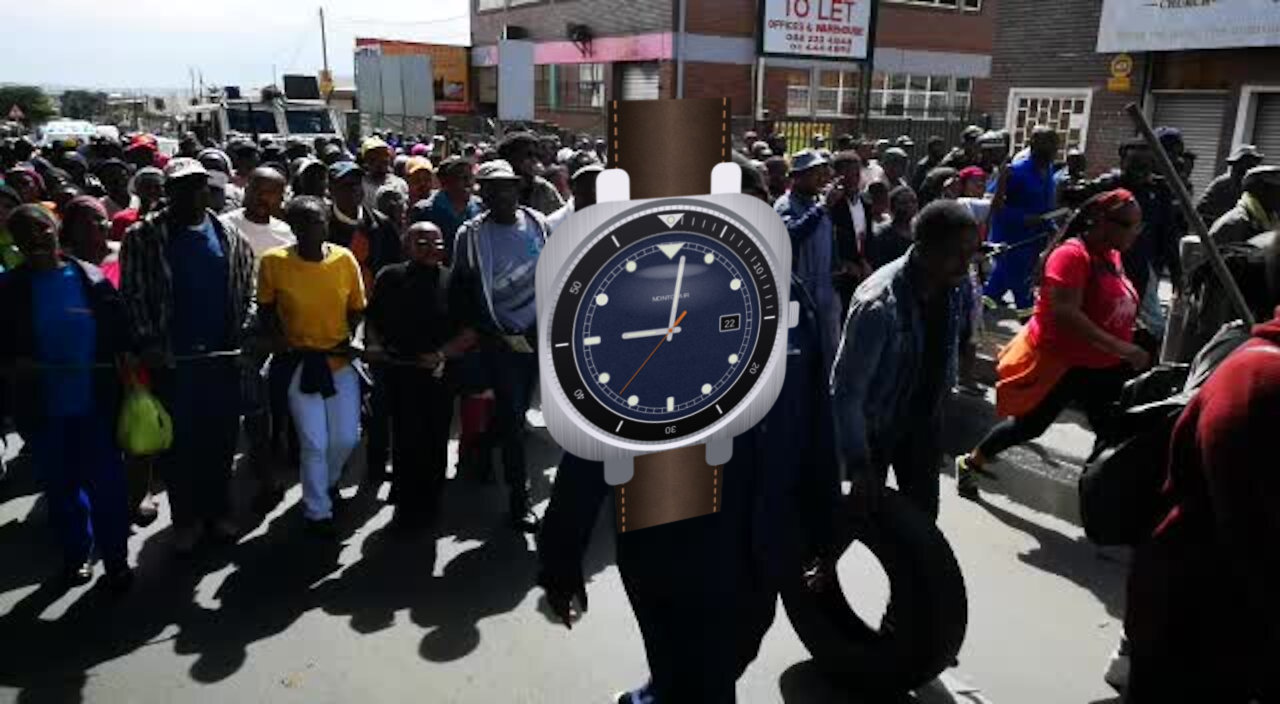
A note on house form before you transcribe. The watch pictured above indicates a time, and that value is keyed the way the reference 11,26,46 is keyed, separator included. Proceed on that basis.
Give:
9,01,37
